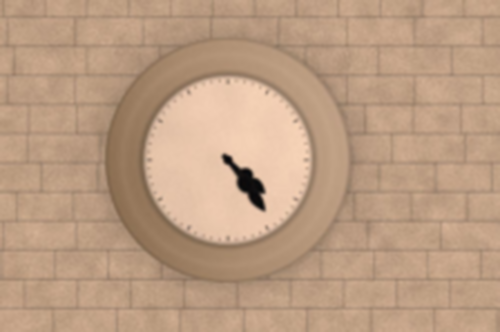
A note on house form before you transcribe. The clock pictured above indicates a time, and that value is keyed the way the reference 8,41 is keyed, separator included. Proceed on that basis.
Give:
4,24
